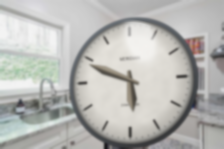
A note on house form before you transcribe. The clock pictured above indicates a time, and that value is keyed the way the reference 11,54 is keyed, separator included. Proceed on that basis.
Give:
5,49
